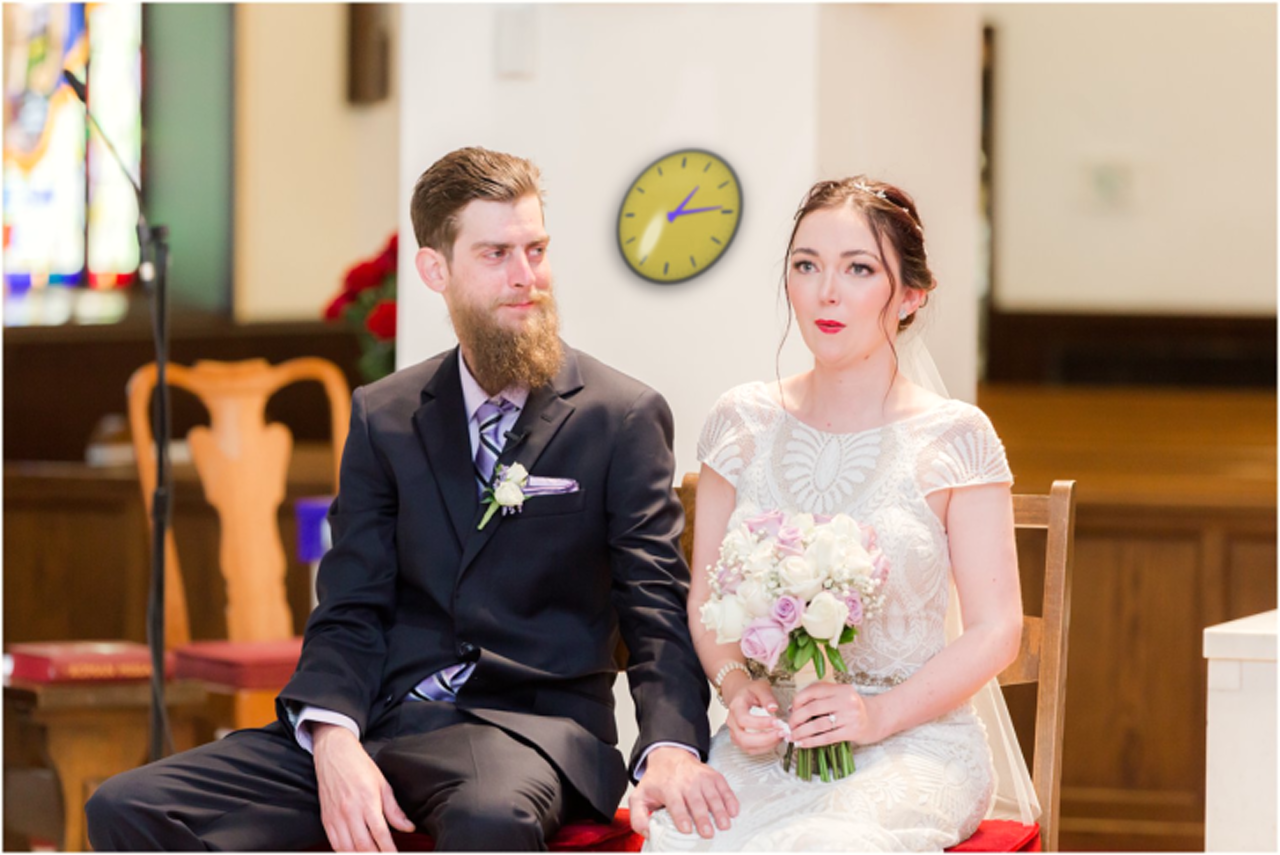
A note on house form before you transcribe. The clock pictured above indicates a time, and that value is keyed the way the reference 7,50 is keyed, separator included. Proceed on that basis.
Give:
1,14
